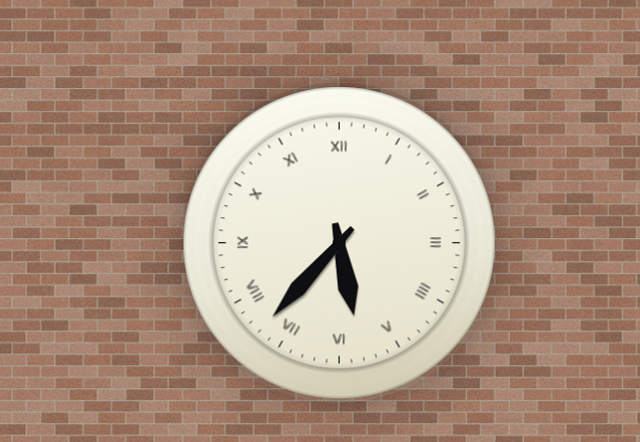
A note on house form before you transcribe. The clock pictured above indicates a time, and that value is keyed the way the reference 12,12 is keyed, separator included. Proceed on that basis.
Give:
5,37
